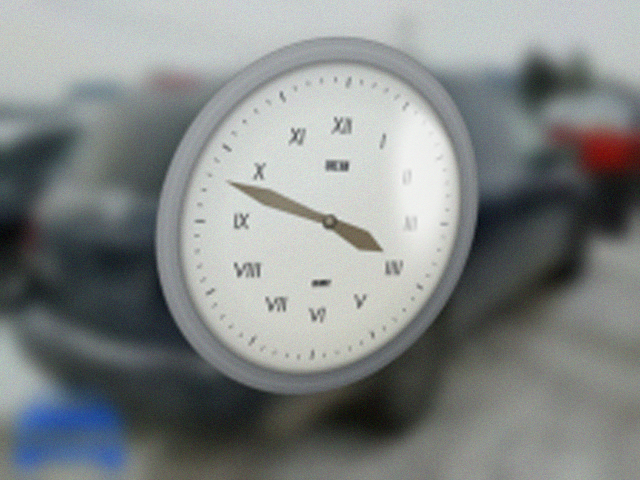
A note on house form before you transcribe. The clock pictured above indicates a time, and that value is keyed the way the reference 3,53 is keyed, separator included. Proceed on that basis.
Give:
3,48
